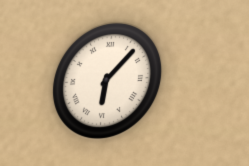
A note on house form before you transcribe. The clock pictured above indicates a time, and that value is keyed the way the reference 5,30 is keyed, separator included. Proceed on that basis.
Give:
6,07
